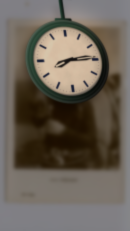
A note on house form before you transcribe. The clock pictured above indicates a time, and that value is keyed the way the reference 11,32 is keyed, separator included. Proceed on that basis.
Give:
8,14
